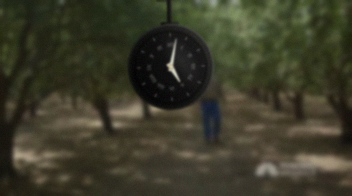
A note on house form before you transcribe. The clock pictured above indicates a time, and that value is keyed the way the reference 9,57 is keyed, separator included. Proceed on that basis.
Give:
5,02
